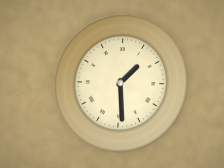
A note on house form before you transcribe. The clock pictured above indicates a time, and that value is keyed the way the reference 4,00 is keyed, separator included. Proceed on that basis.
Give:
1,29
